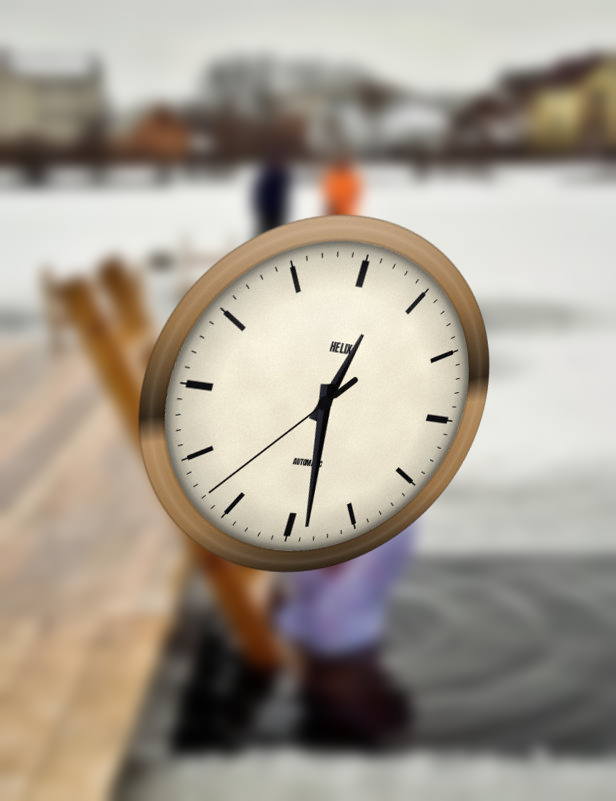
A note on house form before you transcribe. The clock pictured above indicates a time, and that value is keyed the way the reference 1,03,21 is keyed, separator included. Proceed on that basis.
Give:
12,28,37
